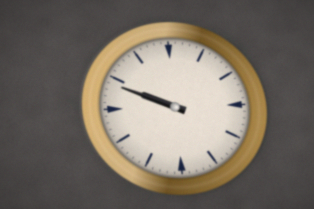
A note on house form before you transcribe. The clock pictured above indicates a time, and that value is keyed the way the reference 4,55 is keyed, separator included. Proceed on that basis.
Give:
9,49
